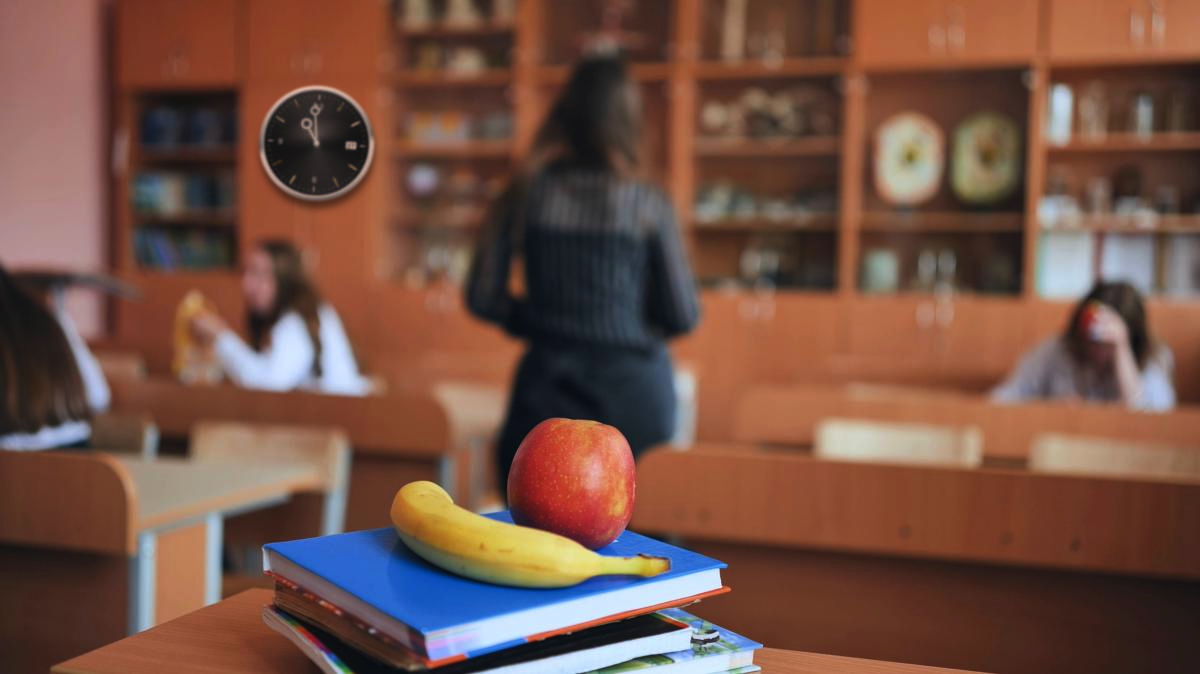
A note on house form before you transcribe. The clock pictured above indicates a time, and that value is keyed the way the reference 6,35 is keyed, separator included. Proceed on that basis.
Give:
10,59
